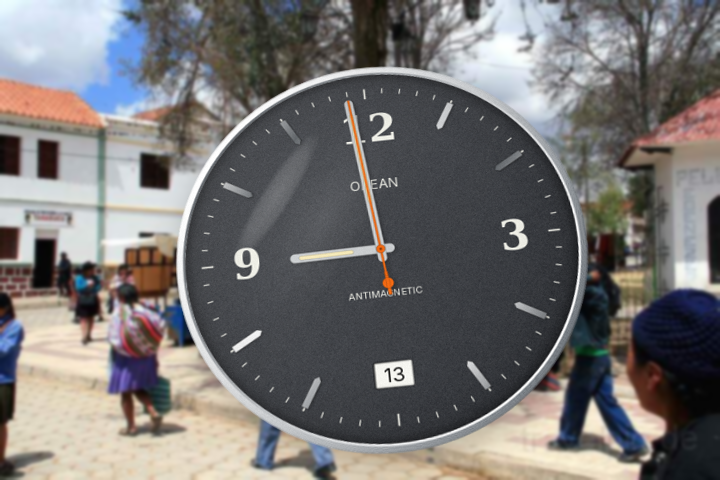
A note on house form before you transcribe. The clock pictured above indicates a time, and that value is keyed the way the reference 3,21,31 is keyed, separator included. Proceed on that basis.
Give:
8,58,59
